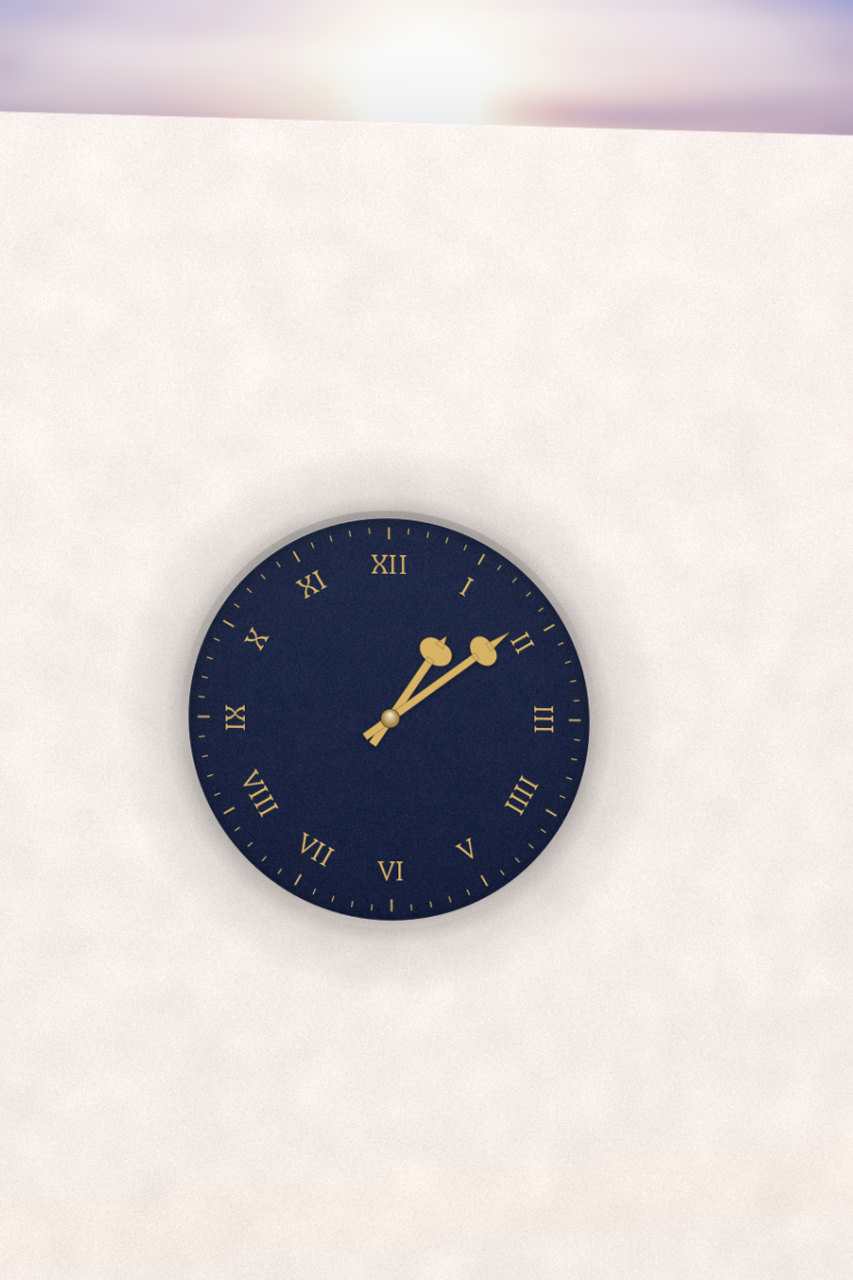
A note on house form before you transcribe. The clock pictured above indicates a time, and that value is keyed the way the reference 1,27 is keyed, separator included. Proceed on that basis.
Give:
1,09
